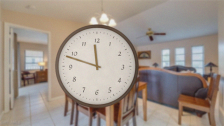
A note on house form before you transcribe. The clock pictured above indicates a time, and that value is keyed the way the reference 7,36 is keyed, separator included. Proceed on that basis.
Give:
11,48
